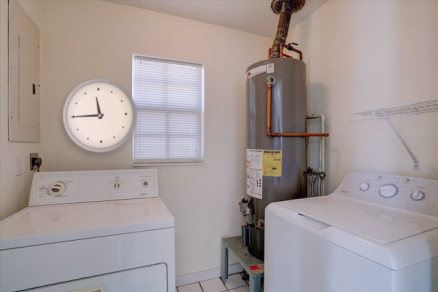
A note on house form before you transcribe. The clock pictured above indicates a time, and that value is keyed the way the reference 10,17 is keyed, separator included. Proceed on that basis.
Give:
11,45
